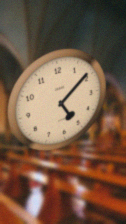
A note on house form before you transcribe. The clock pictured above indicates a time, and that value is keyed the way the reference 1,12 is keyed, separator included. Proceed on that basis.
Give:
5,09
